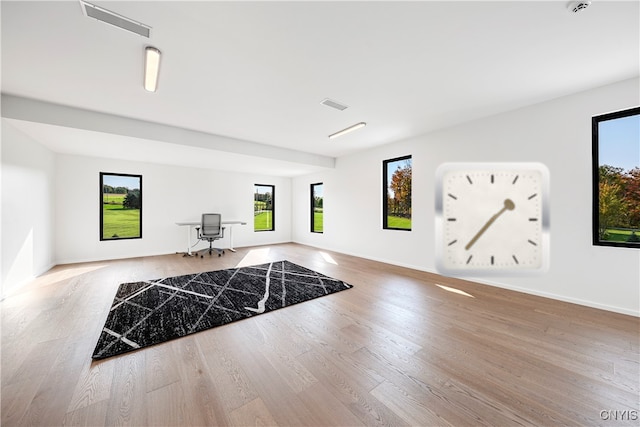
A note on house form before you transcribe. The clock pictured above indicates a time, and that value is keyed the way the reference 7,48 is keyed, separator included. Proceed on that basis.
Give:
1,37
